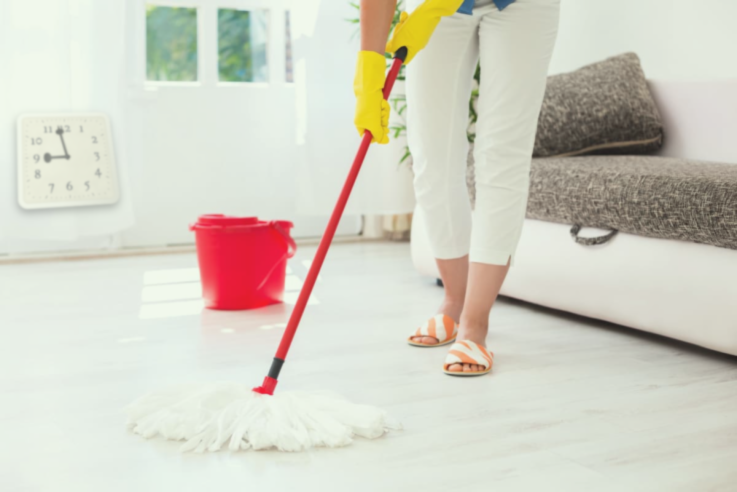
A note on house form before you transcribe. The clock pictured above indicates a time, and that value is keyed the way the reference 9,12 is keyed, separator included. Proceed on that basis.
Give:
8,58
